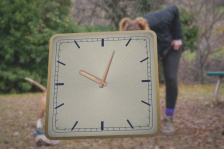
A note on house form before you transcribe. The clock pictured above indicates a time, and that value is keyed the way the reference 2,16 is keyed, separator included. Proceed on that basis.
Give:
10,03
